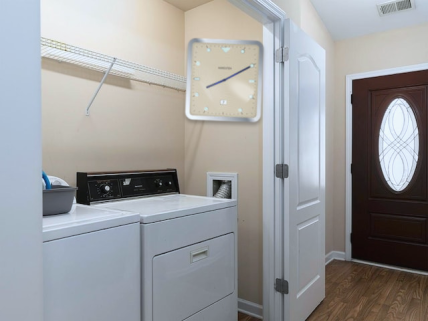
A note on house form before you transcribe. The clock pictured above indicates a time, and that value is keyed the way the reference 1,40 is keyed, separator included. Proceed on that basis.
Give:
8,10
